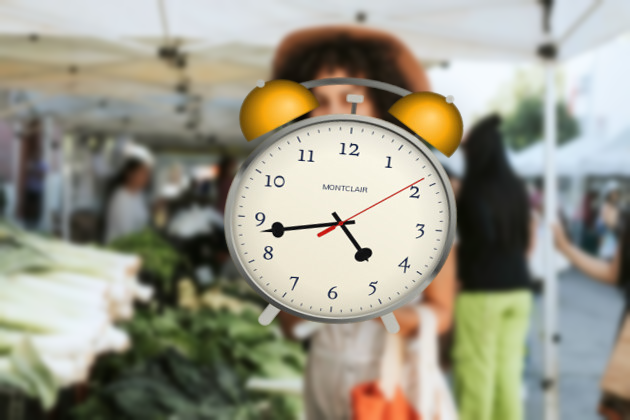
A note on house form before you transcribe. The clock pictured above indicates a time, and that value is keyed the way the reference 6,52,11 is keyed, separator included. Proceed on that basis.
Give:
4,43,09
